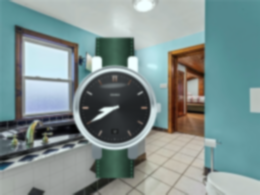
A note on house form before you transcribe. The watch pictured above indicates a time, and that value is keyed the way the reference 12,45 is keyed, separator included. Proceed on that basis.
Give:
8,40
